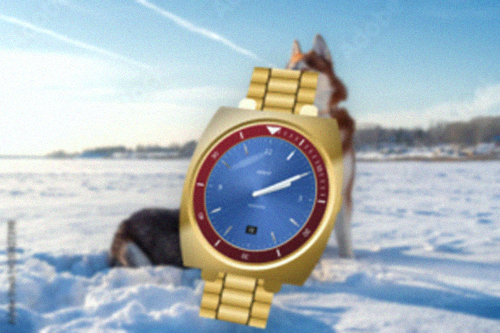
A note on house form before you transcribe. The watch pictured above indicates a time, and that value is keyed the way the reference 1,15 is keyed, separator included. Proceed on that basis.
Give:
2,10
